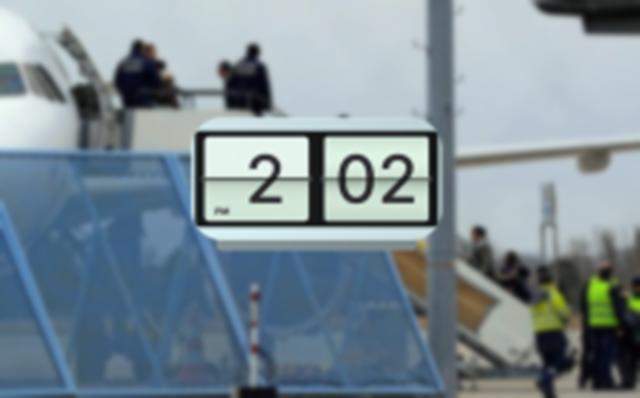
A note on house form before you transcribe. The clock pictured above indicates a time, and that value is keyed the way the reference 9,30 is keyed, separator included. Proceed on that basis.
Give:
2,02
